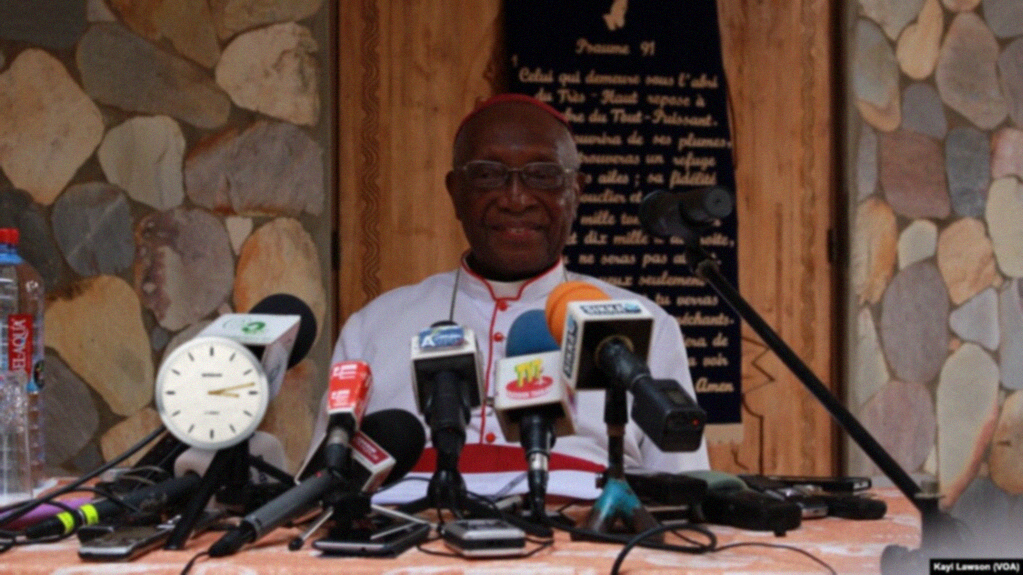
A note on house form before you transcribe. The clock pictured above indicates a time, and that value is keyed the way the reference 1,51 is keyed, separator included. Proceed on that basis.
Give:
3,13
